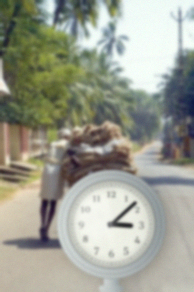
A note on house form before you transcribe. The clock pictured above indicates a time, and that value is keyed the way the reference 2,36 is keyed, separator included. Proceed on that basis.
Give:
3,08
